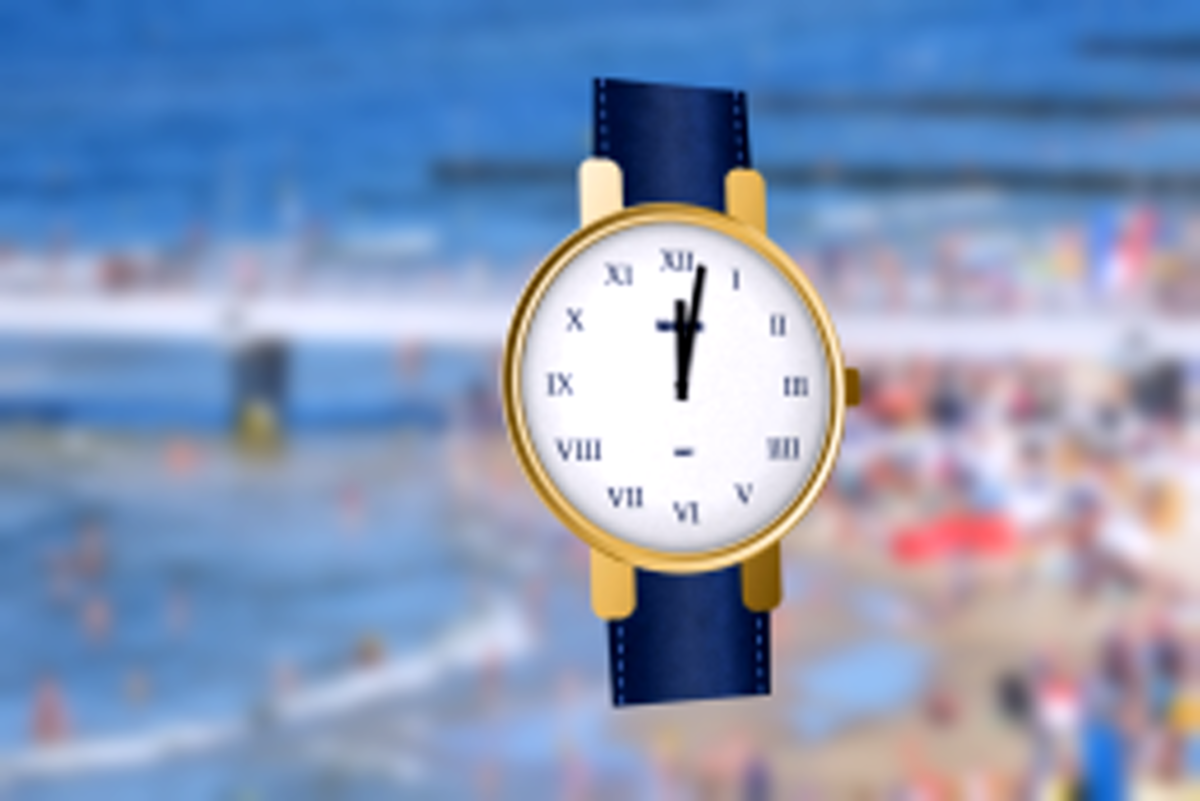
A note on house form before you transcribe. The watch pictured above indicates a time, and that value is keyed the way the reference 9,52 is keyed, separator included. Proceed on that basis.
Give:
12,02
